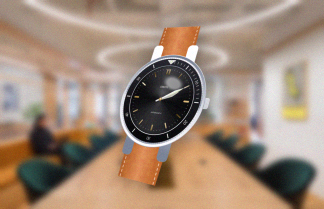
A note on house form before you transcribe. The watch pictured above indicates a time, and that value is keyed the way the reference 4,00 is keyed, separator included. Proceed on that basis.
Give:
2,10
